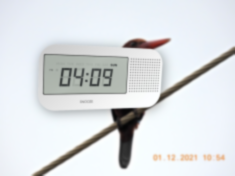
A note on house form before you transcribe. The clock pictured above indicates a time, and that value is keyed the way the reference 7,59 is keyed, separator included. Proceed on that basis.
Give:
4,09
